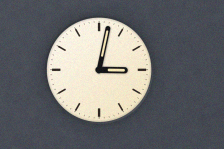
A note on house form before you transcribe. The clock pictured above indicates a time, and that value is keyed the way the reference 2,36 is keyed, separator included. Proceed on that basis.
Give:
3,02
